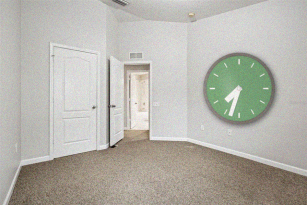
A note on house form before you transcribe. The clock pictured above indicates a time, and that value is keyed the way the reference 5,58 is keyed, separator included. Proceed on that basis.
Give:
7,33
